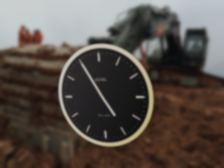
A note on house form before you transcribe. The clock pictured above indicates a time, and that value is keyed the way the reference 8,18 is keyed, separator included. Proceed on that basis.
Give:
4,55
